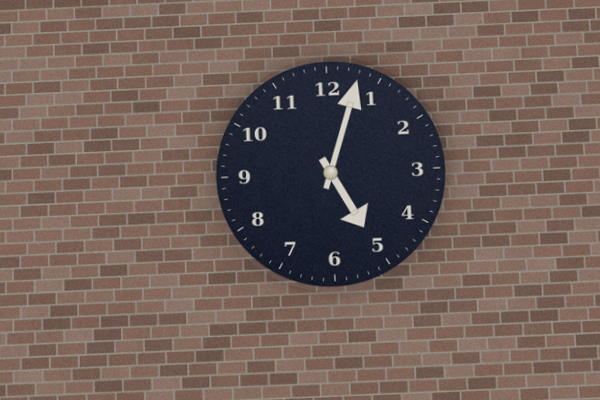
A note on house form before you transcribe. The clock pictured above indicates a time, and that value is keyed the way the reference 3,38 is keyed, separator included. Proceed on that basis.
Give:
5,03
